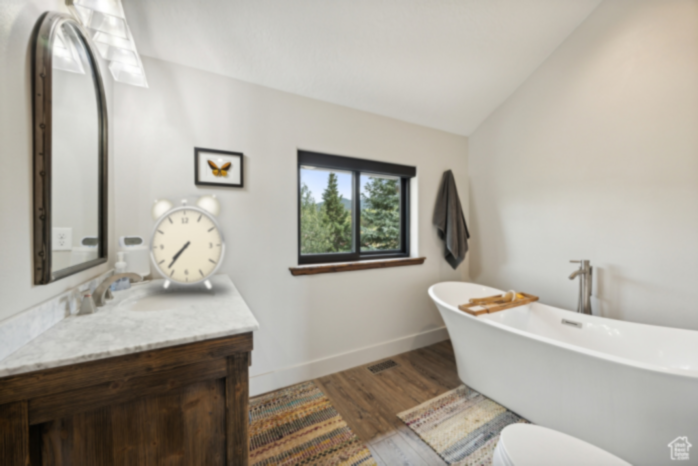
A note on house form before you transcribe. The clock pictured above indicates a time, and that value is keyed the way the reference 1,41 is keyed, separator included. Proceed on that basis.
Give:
7,37
